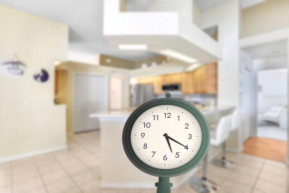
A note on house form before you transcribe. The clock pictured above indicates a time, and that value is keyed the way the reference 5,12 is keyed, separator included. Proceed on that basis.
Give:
5,20
